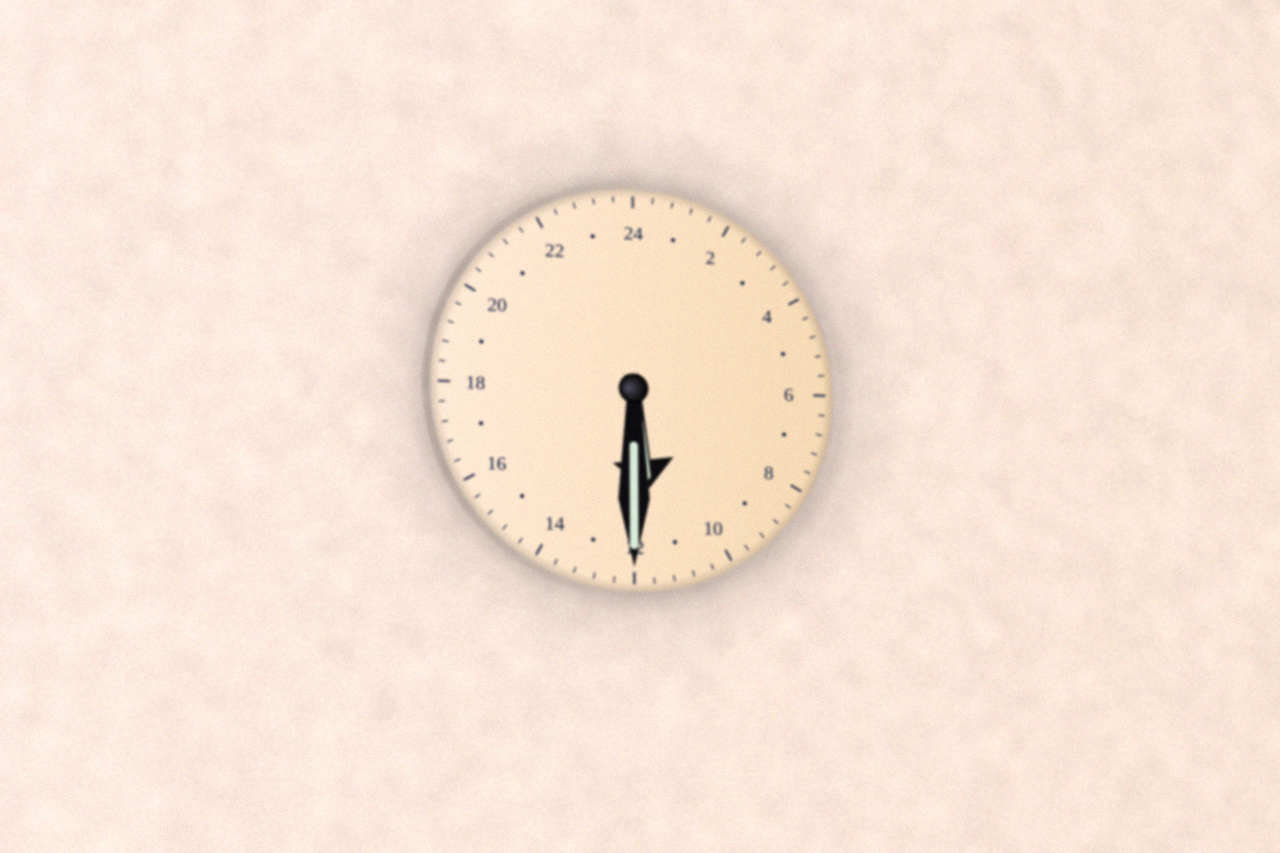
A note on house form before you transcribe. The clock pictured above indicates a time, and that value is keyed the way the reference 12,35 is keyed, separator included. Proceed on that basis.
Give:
11,30
